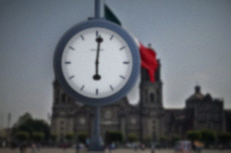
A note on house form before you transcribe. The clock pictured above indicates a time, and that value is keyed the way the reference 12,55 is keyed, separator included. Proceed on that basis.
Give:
6,01
